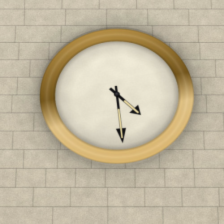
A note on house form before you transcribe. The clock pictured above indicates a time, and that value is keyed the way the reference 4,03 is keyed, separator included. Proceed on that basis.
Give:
4,29
